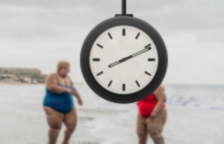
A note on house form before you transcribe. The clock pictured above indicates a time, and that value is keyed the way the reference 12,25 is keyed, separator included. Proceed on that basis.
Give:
8,11
